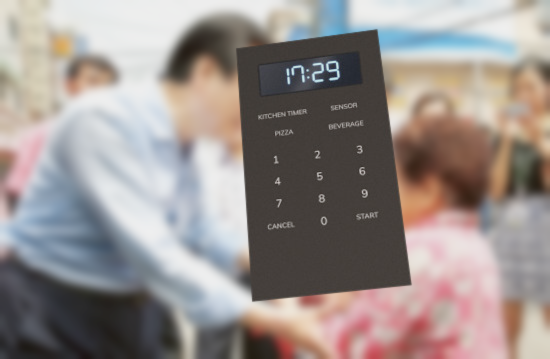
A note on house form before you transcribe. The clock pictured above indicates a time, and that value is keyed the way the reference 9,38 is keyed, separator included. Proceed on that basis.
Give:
17,29
